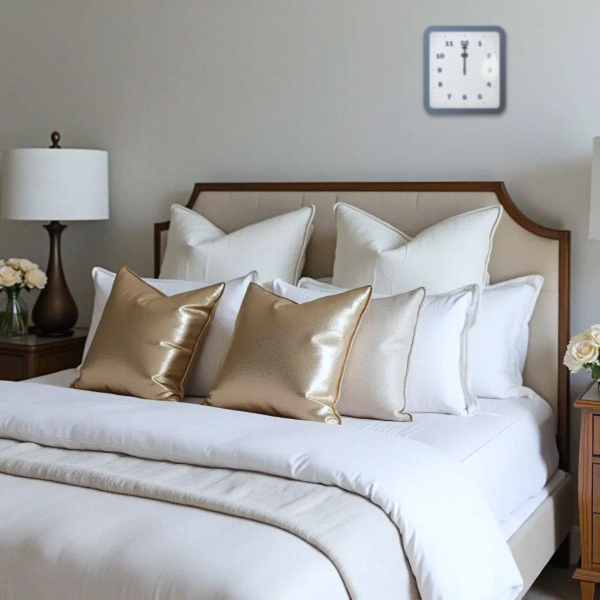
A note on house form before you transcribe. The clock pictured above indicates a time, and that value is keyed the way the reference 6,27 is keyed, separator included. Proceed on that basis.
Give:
12,00
